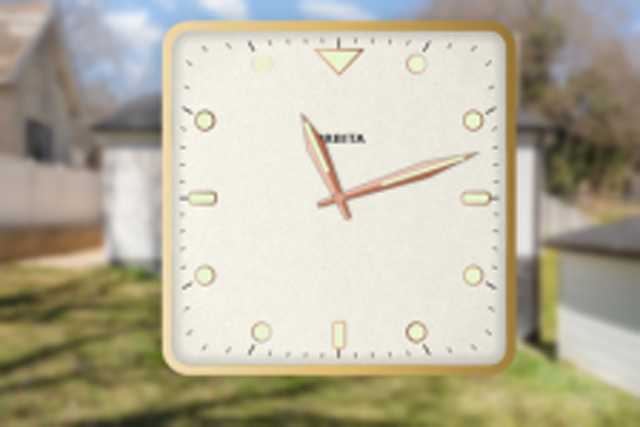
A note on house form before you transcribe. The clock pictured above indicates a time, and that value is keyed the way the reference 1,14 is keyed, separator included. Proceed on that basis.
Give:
11,12
